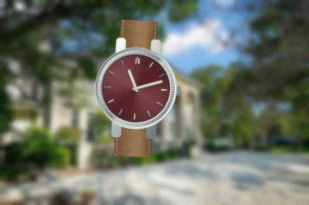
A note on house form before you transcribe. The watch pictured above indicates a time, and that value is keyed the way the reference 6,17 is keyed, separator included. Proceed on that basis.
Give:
11,12
